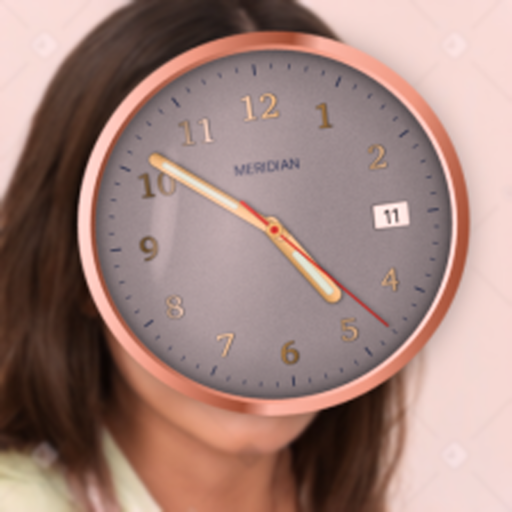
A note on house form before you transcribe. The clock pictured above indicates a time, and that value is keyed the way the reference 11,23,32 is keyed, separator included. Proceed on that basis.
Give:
4,51,23
